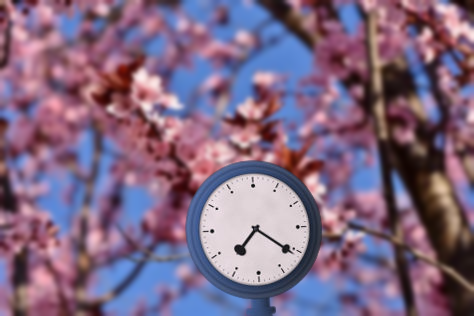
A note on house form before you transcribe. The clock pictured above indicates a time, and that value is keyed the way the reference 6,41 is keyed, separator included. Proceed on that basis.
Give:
7,21
